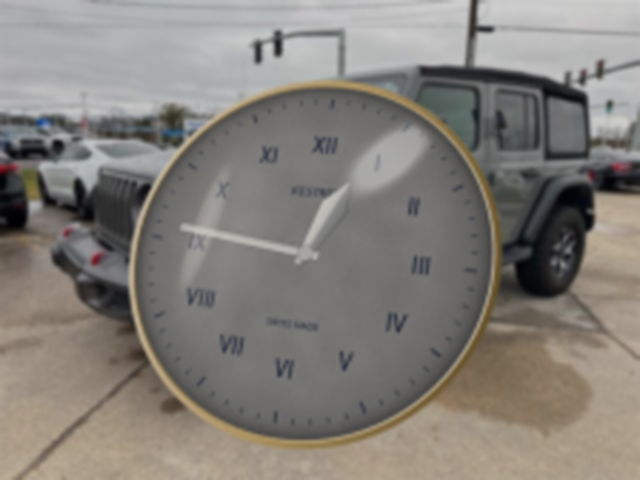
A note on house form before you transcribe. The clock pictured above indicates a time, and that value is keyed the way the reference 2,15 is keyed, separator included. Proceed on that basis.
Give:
12,46
